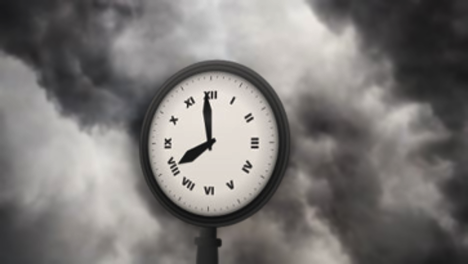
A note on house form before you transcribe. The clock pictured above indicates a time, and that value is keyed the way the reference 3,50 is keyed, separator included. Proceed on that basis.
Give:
7,59
